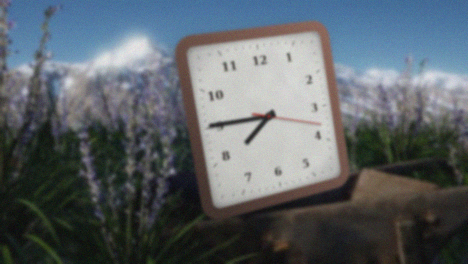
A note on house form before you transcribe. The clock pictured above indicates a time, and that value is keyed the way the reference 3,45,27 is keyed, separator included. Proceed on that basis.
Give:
7,45,18
